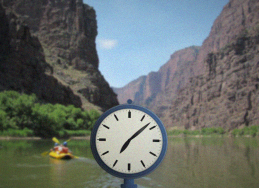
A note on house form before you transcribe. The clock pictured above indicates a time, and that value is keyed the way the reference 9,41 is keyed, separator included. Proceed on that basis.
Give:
7,08
